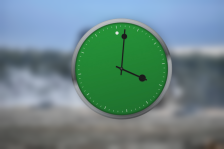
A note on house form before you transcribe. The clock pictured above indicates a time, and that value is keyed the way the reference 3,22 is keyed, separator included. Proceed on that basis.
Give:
4,02
